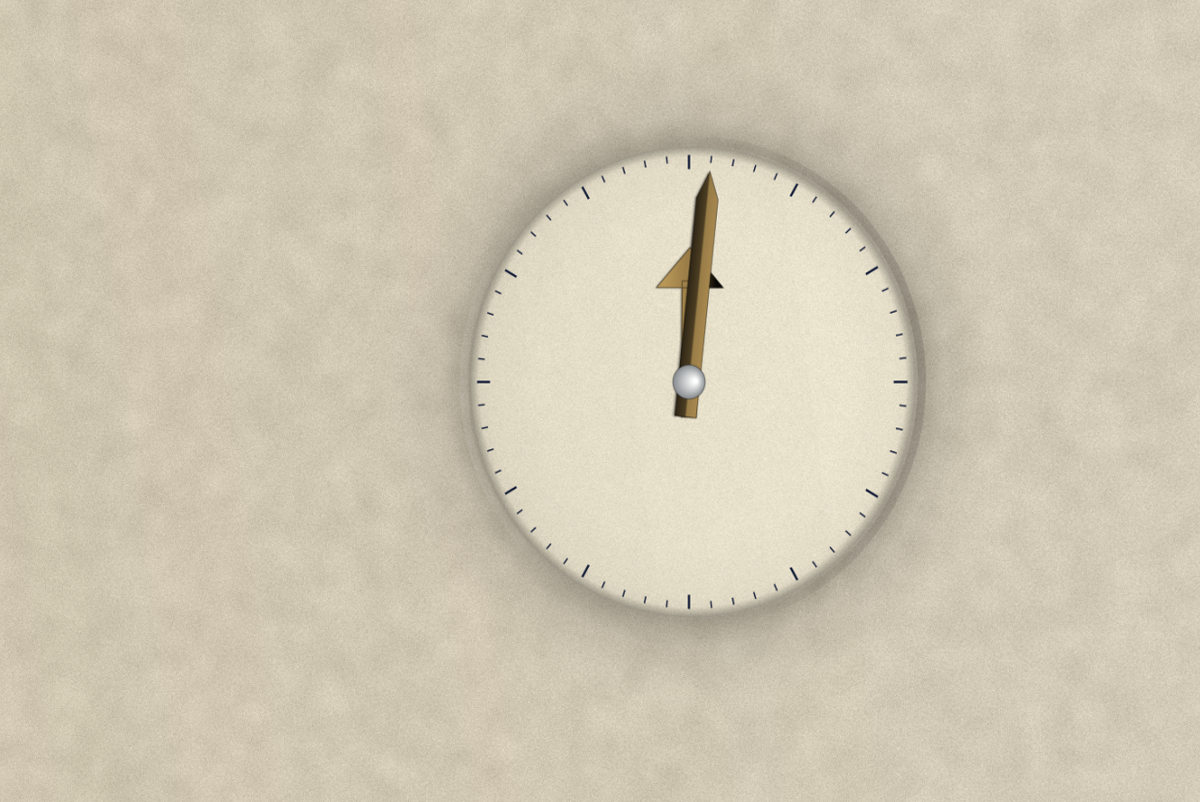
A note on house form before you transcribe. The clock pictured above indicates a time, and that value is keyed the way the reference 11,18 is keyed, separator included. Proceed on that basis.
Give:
12,01
